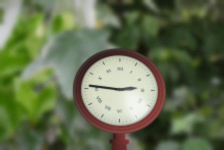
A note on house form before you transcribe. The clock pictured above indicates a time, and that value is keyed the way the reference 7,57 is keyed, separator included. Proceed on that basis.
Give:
2,46
